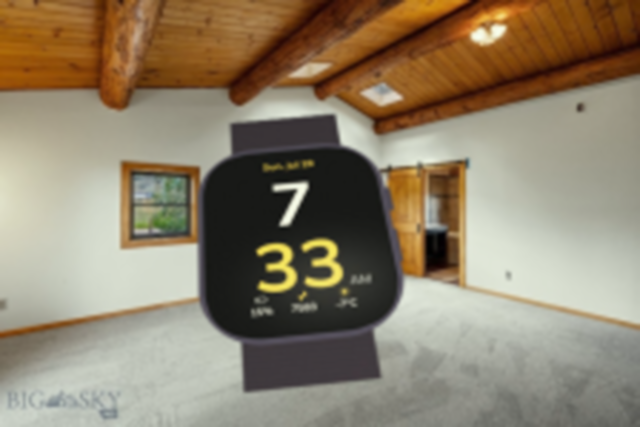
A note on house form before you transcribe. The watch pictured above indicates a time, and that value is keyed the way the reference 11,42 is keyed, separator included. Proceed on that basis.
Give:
7,33
